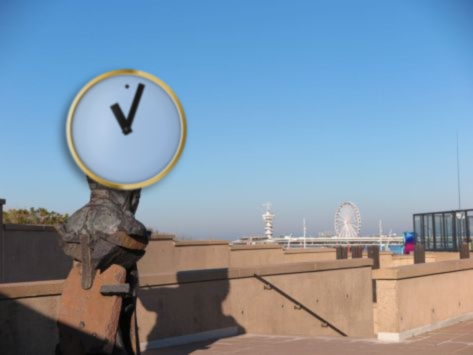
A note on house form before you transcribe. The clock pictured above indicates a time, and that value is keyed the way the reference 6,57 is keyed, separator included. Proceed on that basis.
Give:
11,03
